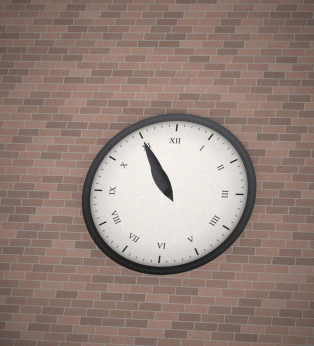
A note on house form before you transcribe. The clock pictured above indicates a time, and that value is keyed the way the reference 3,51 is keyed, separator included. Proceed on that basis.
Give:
10,55
